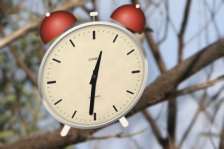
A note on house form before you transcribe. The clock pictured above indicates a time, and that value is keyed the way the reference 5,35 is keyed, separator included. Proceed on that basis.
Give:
12,31
